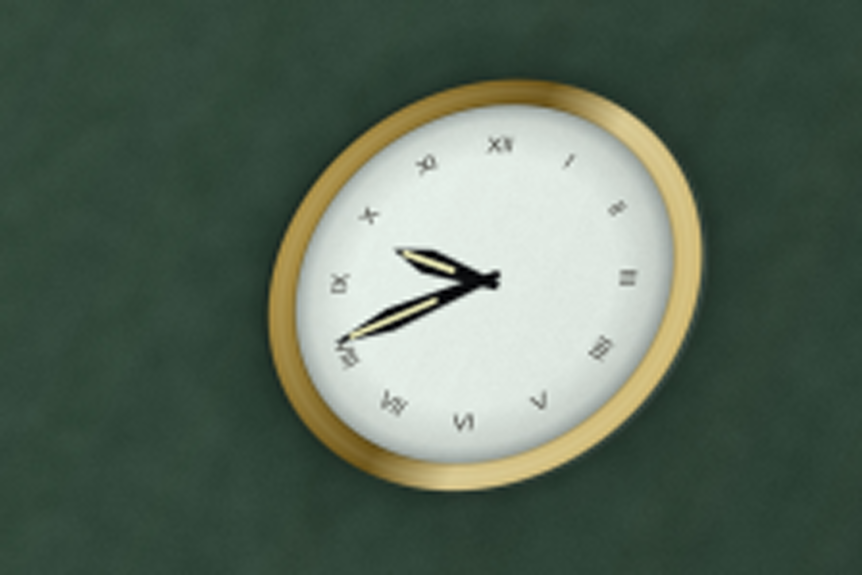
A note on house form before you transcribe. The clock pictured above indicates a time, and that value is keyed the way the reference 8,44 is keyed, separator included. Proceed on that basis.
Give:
9,41
